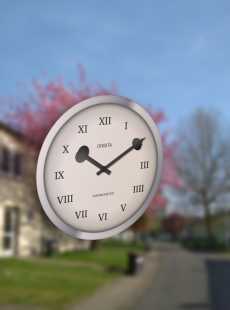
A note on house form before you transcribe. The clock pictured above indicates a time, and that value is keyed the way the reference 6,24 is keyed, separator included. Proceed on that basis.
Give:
10,10
